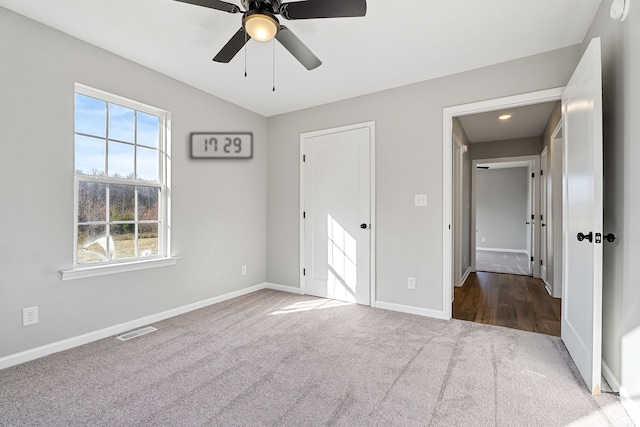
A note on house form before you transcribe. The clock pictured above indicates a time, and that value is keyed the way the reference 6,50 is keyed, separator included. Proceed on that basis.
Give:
17,29
